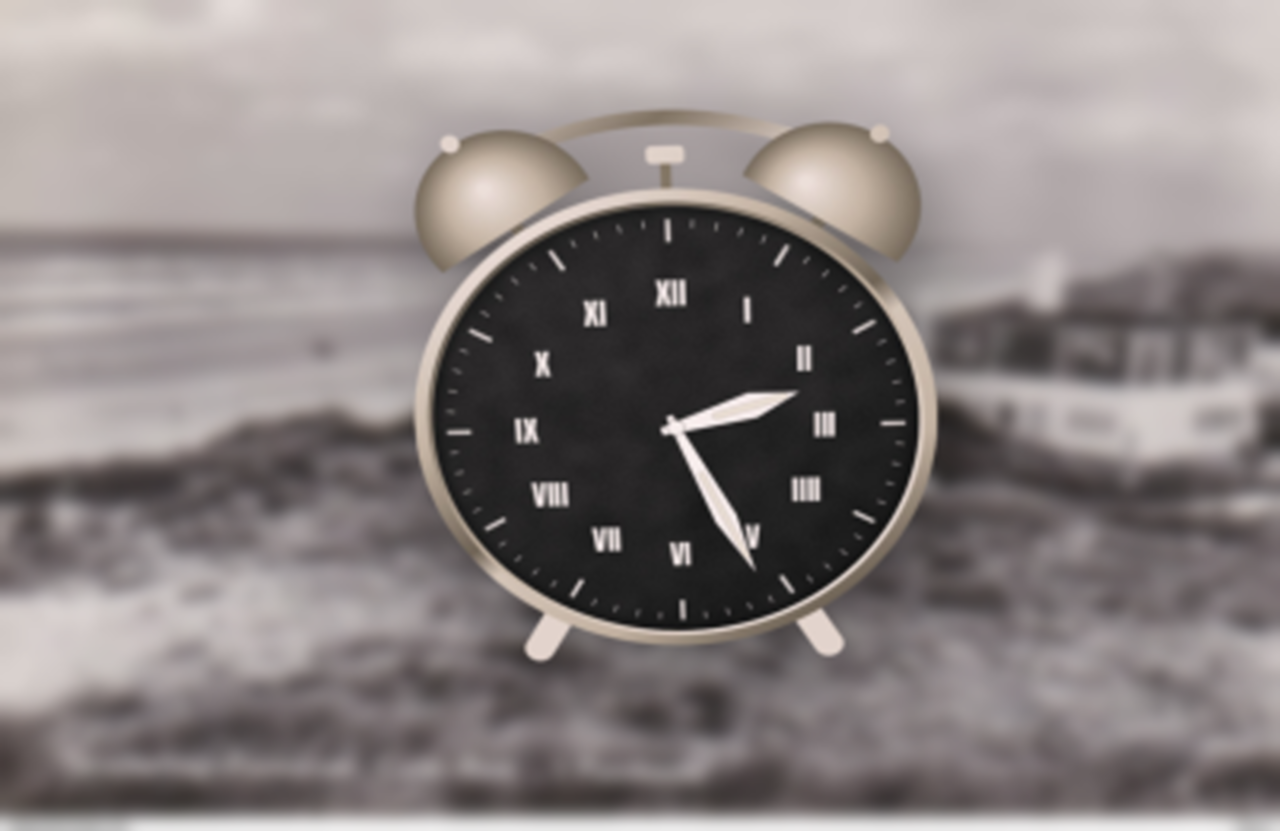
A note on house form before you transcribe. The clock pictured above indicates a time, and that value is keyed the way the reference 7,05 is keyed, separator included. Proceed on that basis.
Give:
2,26
